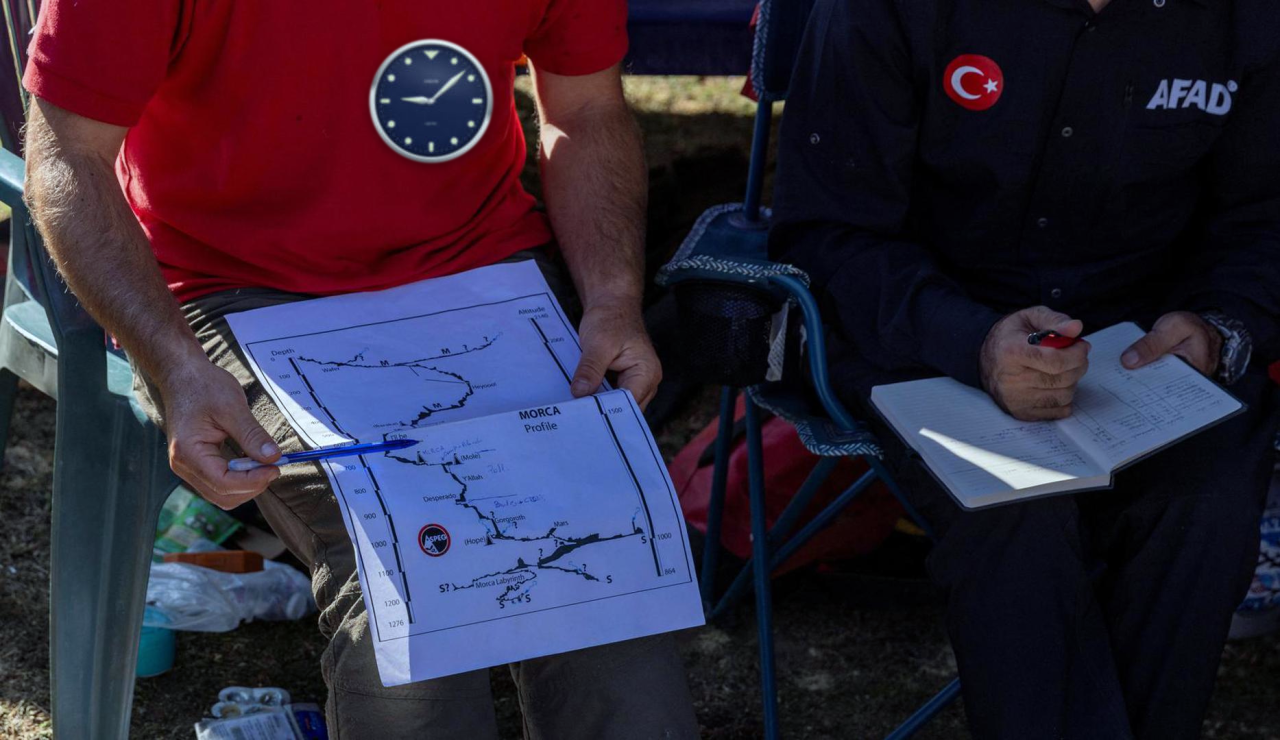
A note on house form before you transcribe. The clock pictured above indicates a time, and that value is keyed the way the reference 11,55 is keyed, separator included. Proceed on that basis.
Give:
9,08
